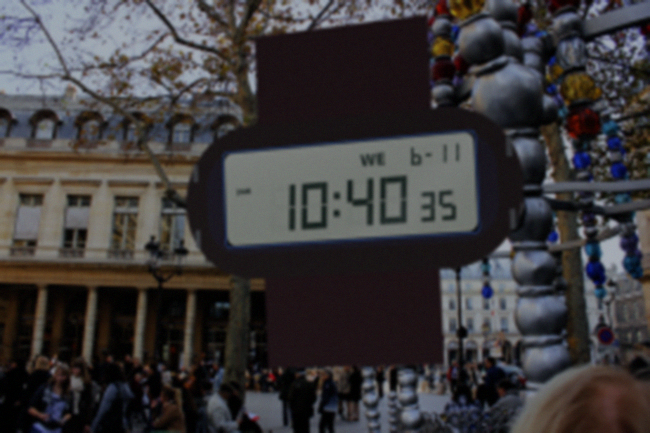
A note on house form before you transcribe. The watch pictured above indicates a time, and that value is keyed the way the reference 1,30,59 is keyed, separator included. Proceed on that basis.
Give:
10,40,35
